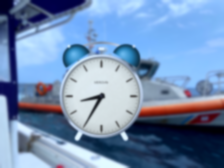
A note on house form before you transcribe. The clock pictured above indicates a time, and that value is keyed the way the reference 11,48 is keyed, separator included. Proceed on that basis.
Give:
8,35
